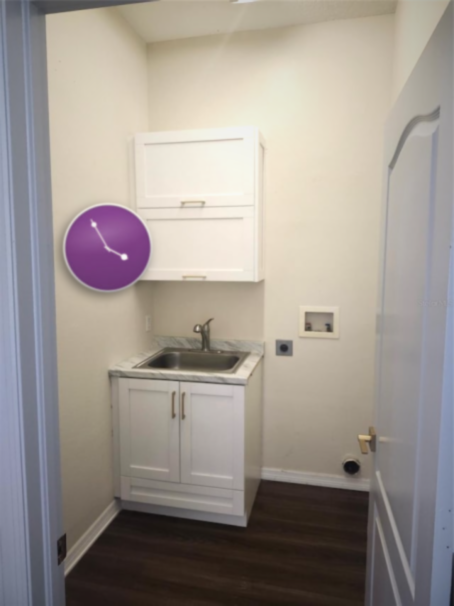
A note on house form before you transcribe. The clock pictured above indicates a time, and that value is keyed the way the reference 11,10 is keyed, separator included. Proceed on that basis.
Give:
3,55
